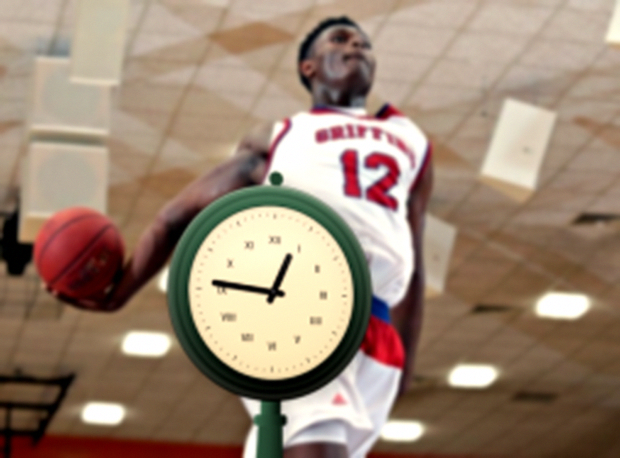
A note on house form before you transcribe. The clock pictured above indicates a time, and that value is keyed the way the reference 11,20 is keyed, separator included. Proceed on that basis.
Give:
12,46
